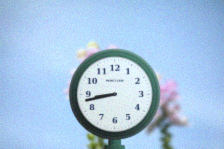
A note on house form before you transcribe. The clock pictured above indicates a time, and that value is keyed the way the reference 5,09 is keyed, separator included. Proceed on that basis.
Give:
8,43
